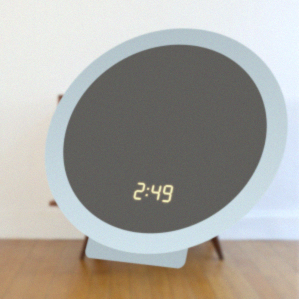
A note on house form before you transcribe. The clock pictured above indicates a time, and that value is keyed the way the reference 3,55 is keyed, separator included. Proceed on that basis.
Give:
2,49
